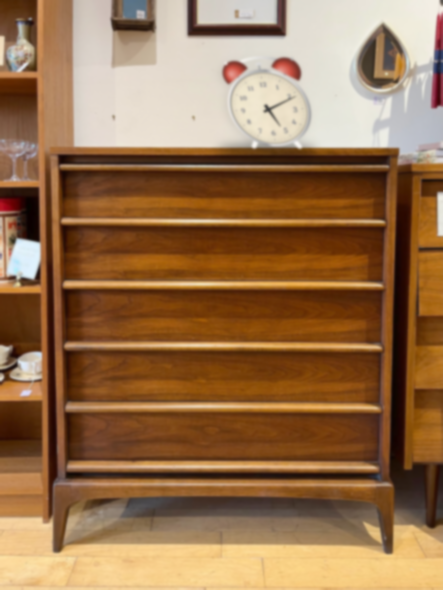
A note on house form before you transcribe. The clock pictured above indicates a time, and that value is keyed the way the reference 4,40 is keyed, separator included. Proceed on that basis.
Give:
5,11
